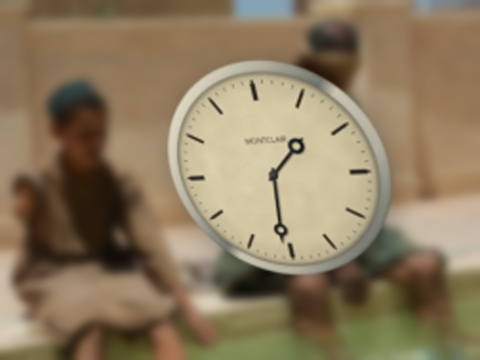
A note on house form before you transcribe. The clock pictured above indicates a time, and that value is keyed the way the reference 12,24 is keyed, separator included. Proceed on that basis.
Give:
1,31
